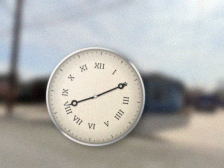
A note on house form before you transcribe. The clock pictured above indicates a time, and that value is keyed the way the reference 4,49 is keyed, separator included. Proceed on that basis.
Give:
8,10
